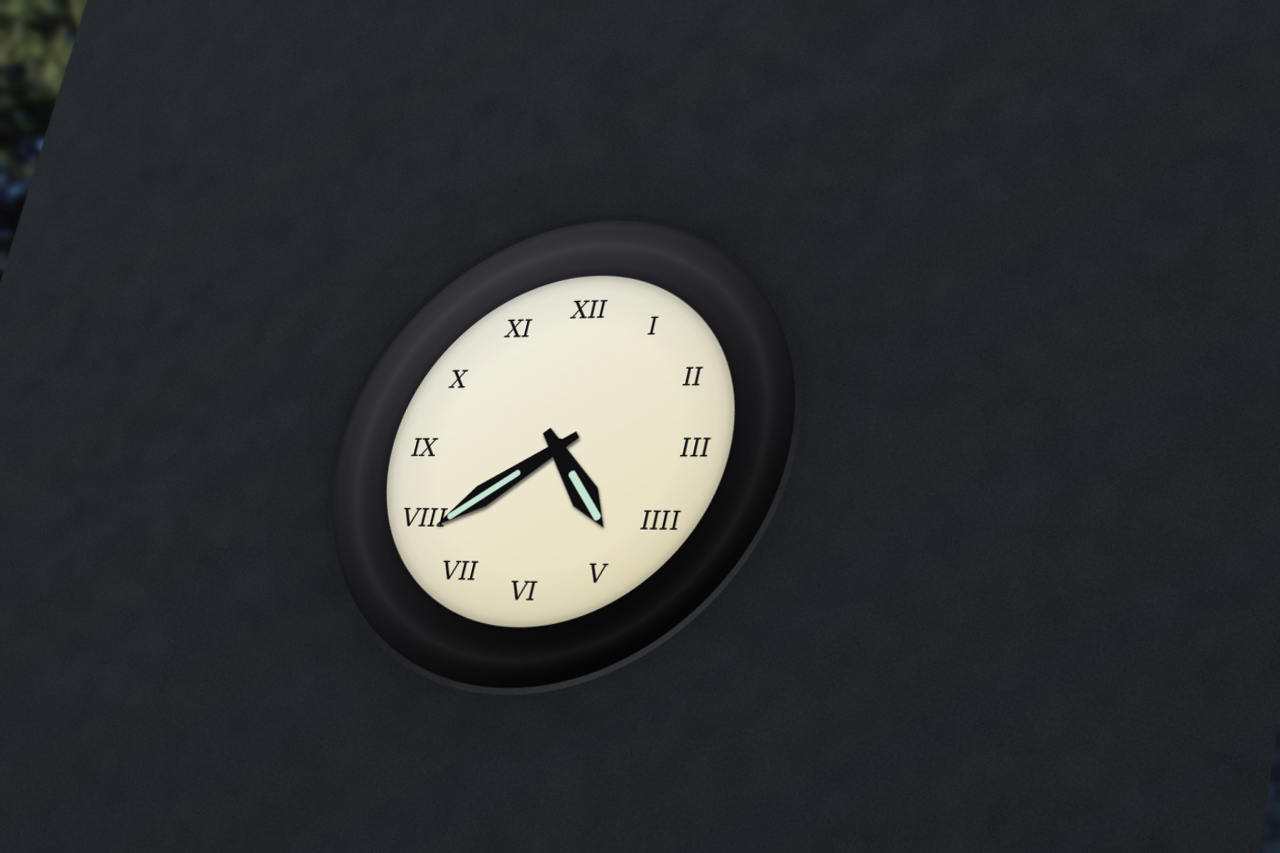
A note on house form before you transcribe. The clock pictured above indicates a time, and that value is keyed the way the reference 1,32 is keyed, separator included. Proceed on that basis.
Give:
4,39
